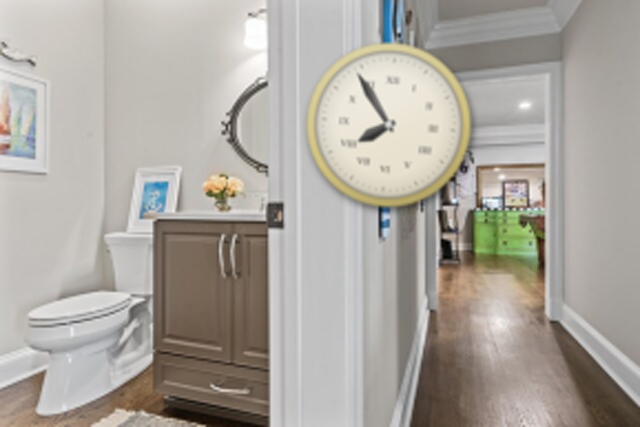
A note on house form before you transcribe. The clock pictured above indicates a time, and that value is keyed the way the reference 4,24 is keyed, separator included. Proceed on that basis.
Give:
7,54
